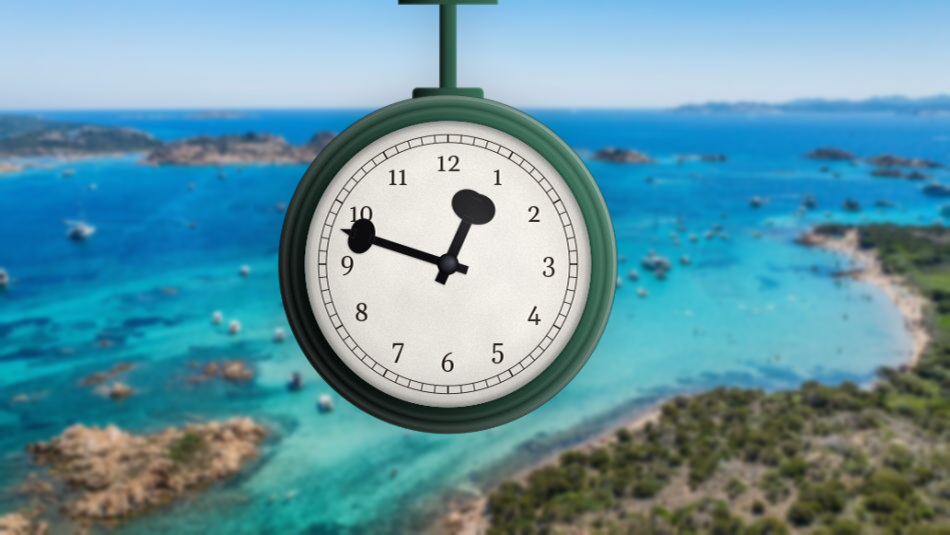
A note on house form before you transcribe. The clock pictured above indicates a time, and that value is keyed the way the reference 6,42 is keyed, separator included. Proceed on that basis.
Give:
12,48
